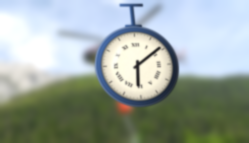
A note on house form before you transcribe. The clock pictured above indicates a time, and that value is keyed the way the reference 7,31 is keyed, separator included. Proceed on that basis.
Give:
6,09
